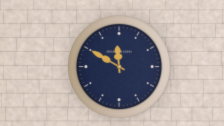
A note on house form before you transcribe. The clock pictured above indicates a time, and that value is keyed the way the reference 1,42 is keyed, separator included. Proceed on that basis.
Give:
11,50
